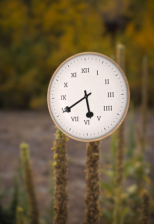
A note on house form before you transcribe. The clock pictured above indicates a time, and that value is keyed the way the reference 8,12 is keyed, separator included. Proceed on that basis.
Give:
5,40
